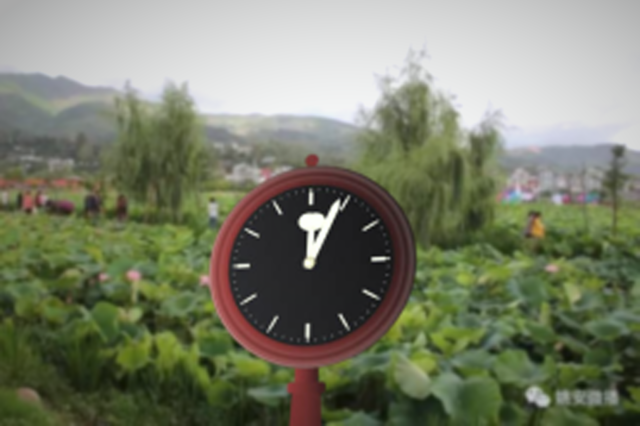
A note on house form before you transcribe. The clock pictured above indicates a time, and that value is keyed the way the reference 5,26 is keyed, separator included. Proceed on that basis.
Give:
12,04
